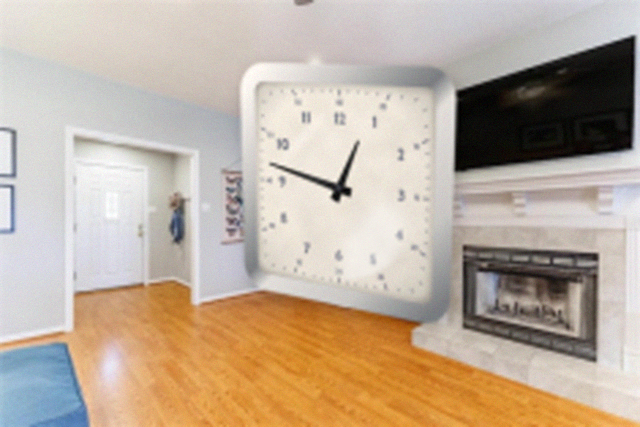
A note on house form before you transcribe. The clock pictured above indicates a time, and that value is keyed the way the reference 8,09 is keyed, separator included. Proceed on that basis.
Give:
12,47
